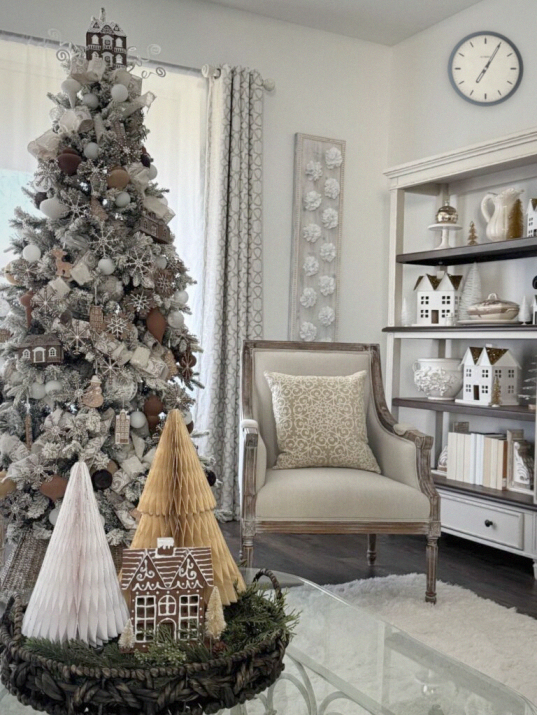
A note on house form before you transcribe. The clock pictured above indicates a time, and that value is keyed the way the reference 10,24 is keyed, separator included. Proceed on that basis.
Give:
7,05
